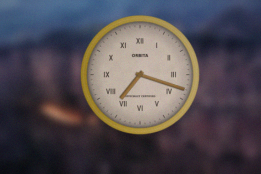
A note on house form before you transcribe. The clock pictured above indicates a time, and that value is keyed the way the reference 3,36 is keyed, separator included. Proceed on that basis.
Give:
7,18
